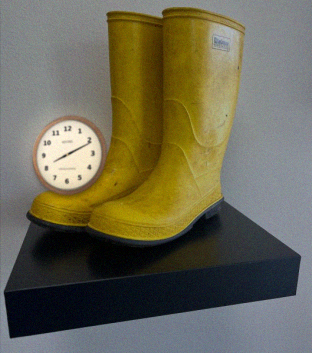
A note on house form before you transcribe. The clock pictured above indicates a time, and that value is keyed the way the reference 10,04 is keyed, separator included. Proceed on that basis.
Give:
8,11
